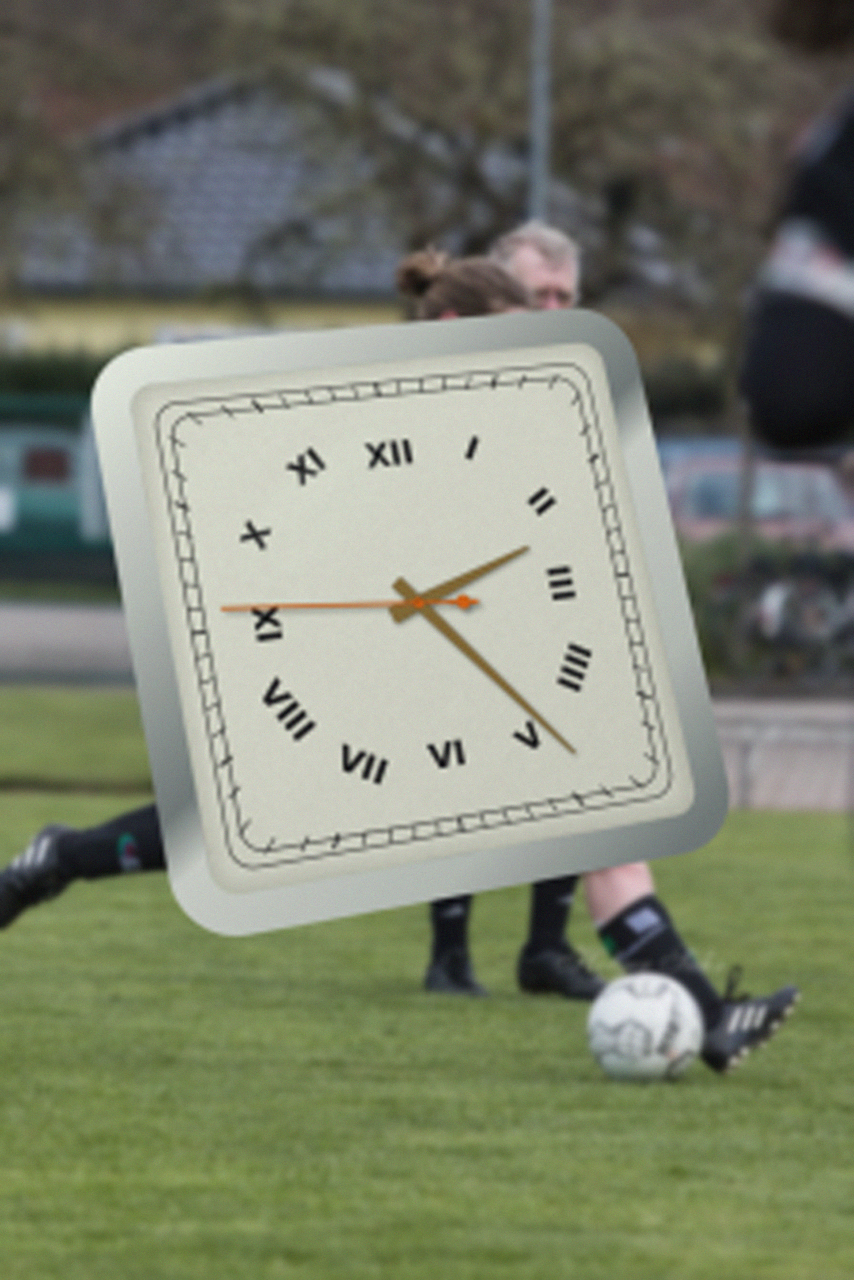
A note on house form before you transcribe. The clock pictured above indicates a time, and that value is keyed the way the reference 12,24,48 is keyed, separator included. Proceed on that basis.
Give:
2,23,46
